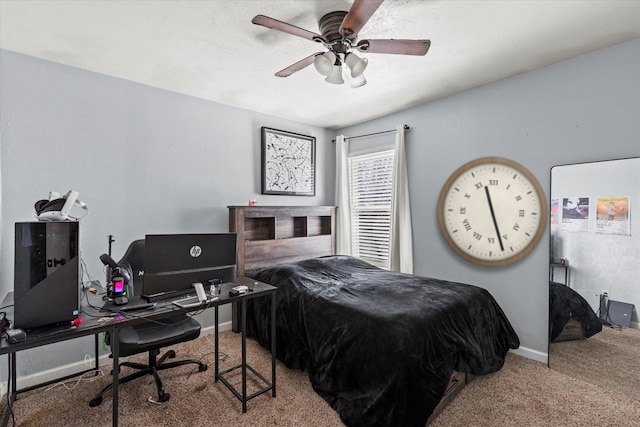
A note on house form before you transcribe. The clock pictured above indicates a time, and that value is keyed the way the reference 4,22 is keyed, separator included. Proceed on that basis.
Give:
11,27
